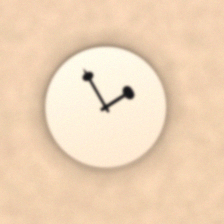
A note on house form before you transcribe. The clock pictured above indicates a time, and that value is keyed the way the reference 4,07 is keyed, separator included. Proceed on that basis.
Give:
1,55
